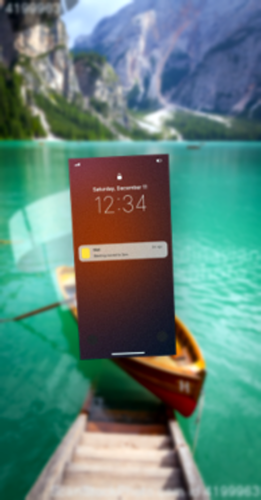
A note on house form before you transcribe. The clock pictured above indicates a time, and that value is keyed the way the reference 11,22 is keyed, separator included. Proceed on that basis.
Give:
12,34
